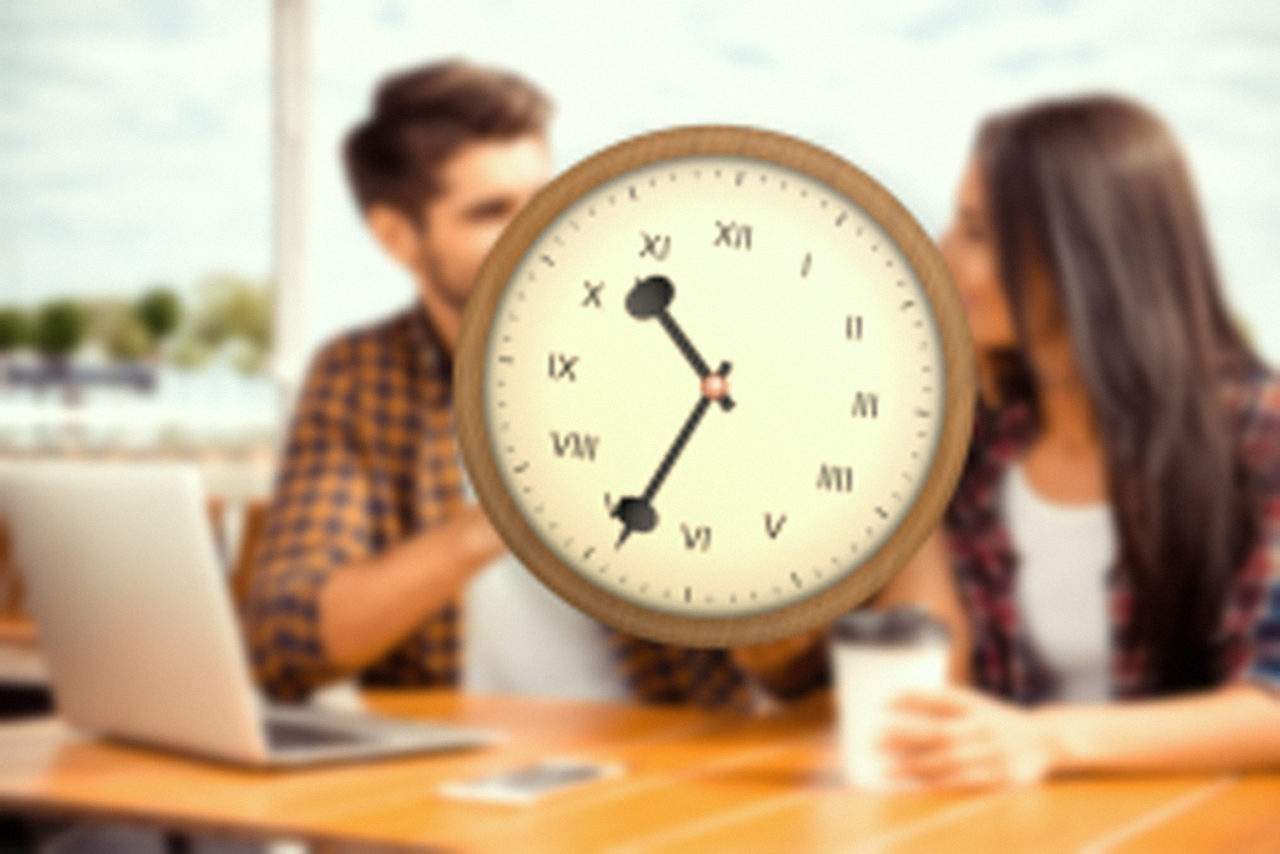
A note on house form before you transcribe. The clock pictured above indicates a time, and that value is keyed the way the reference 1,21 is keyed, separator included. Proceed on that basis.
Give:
10,34
